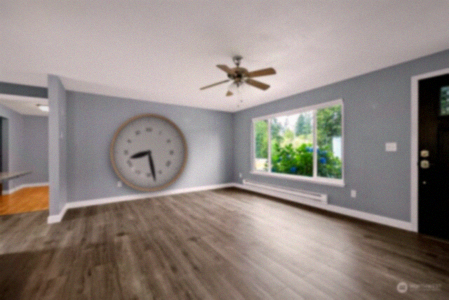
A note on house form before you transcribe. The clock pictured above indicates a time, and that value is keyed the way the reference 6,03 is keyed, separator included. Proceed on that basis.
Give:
8,28
